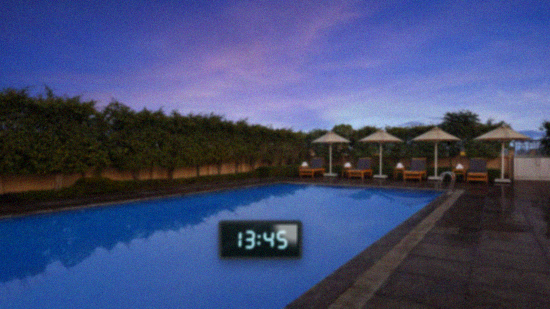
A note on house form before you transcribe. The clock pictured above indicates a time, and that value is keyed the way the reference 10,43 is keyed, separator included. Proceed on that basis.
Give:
13,45
